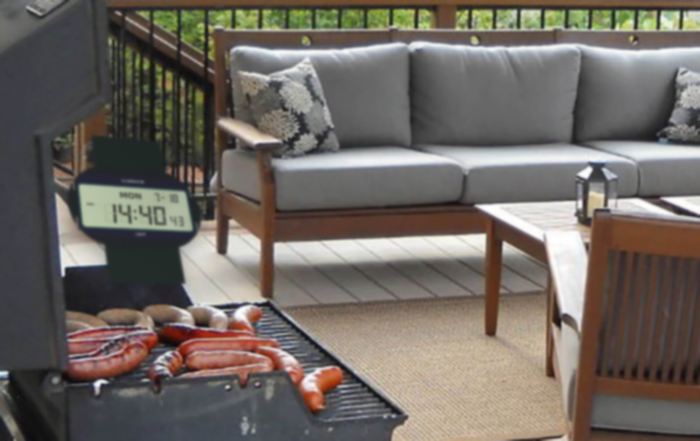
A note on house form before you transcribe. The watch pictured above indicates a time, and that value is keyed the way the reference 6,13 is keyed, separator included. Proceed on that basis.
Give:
14,40
